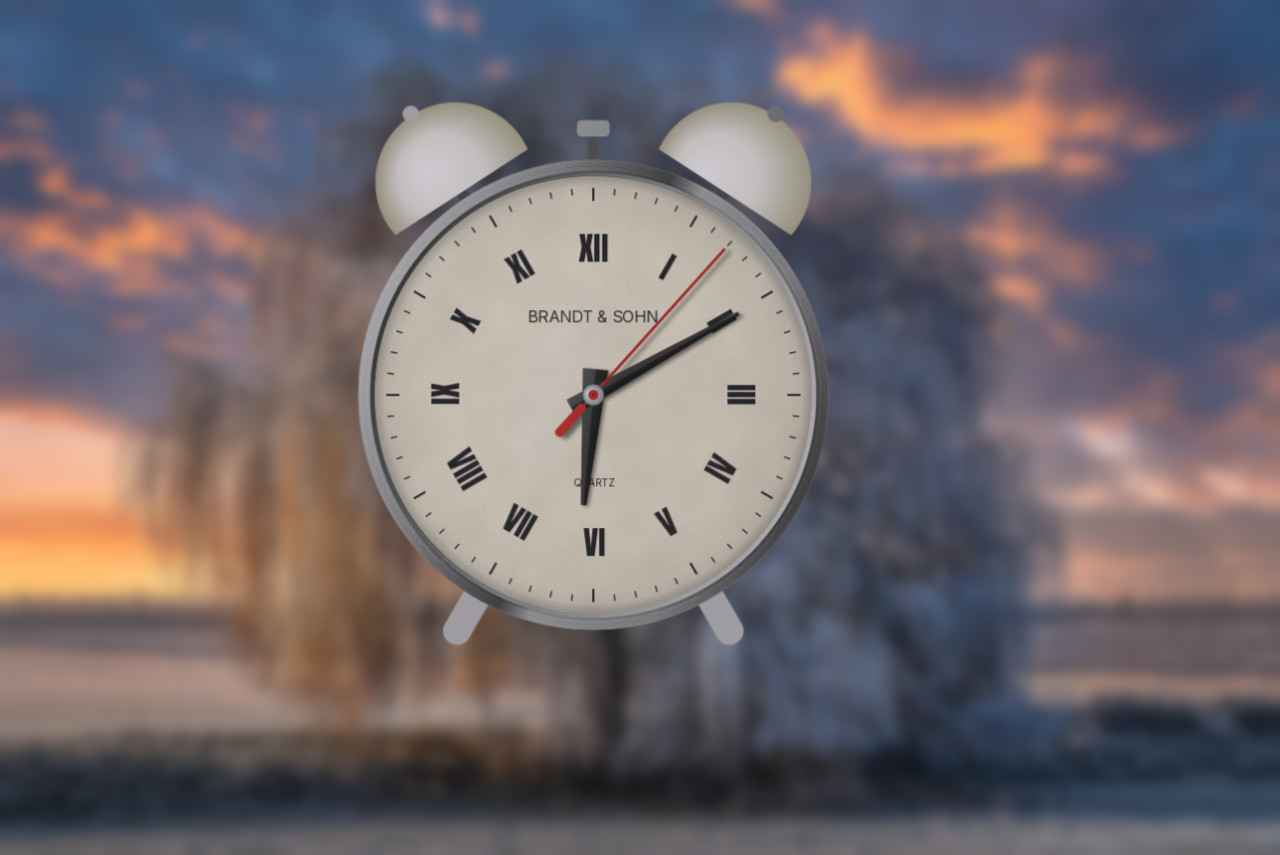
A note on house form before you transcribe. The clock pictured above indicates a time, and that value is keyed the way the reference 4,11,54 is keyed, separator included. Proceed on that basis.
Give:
6,10,07
